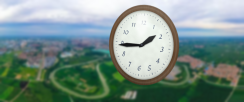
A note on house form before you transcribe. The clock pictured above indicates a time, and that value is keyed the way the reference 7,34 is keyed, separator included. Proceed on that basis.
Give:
1,44
